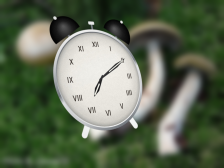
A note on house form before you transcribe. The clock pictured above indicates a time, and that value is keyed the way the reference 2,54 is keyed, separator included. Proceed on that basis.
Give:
7,10
